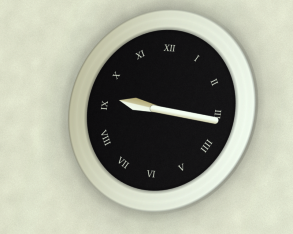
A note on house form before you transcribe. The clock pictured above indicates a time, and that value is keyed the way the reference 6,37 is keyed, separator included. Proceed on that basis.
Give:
9,16
